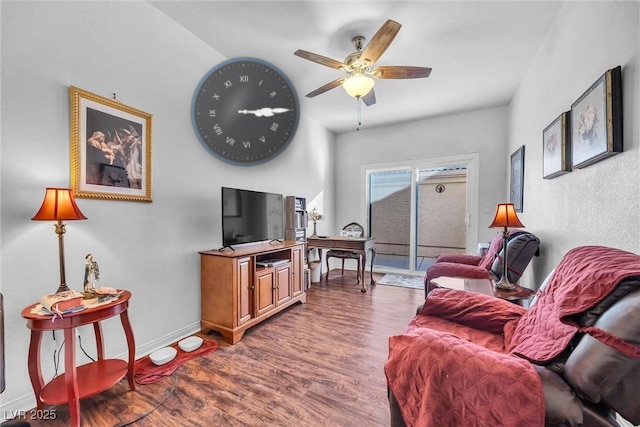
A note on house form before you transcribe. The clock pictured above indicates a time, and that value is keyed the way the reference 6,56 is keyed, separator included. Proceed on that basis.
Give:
3,15
